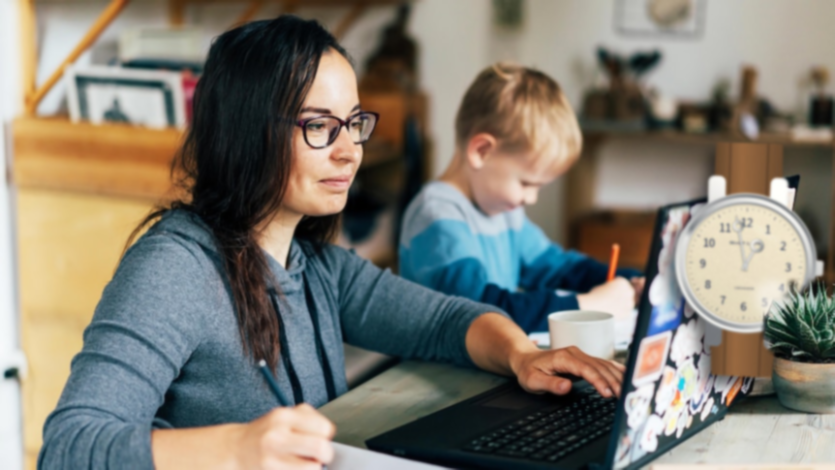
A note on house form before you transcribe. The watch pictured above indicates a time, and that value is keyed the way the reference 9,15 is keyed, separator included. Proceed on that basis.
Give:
12,58
